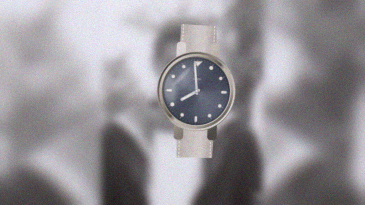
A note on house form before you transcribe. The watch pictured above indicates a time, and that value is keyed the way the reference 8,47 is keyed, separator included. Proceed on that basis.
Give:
7,59
